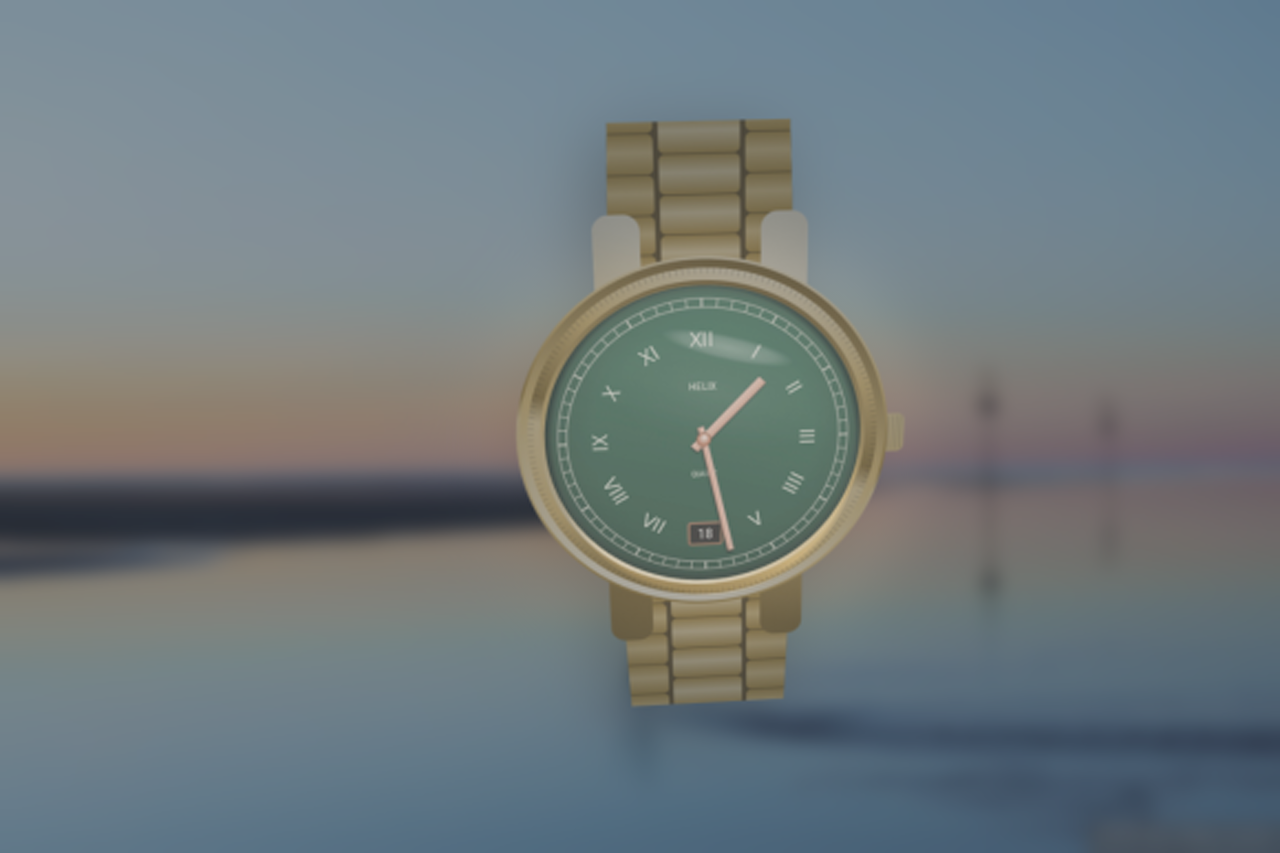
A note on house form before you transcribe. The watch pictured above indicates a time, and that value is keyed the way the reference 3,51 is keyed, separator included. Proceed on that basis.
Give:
1,28
